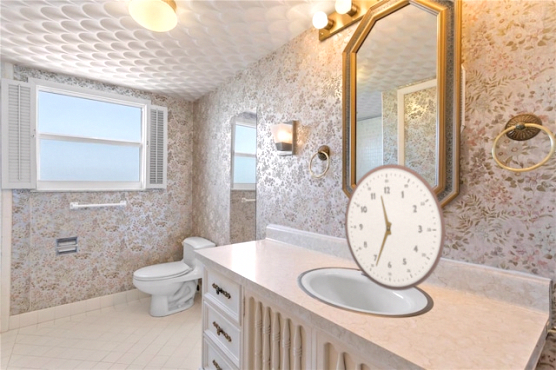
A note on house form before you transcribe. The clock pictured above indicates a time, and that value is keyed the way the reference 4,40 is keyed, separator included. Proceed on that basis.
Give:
11,34
